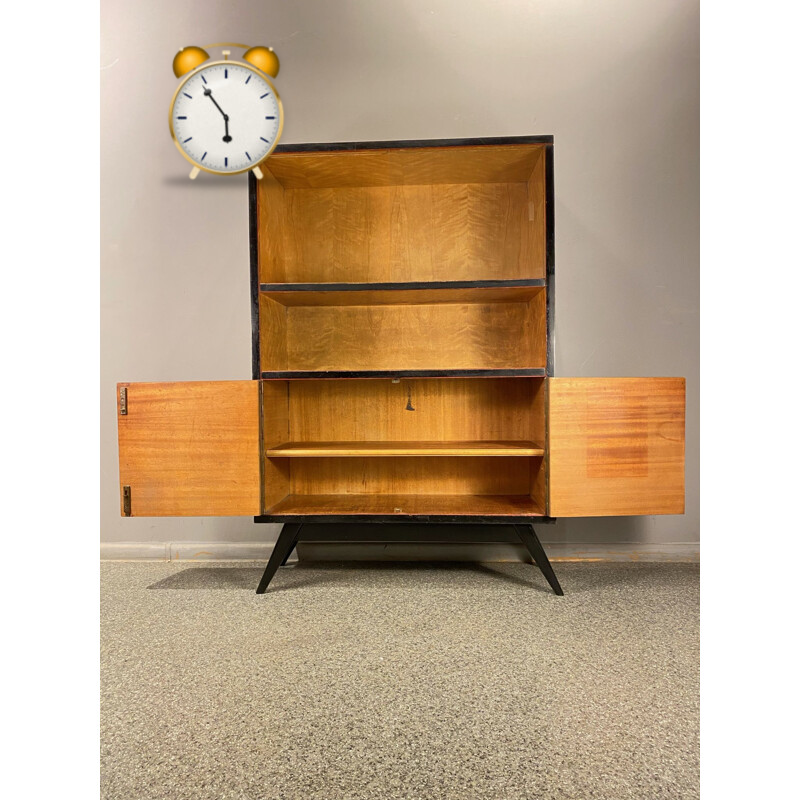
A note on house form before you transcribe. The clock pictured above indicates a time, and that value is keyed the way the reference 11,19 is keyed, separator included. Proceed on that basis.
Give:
5,54
